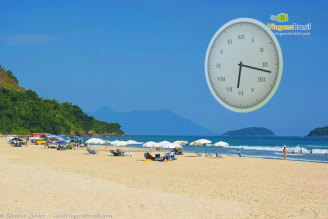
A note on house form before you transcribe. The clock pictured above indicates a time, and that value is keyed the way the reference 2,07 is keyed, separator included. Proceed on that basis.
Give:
6,17
